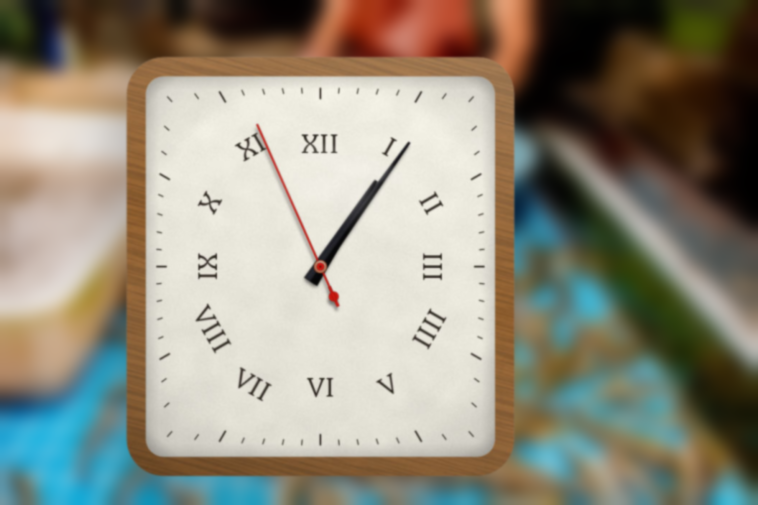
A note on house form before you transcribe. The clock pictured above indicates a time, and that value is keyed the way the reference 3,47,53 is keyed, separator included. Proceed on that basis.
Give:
1,05,56
